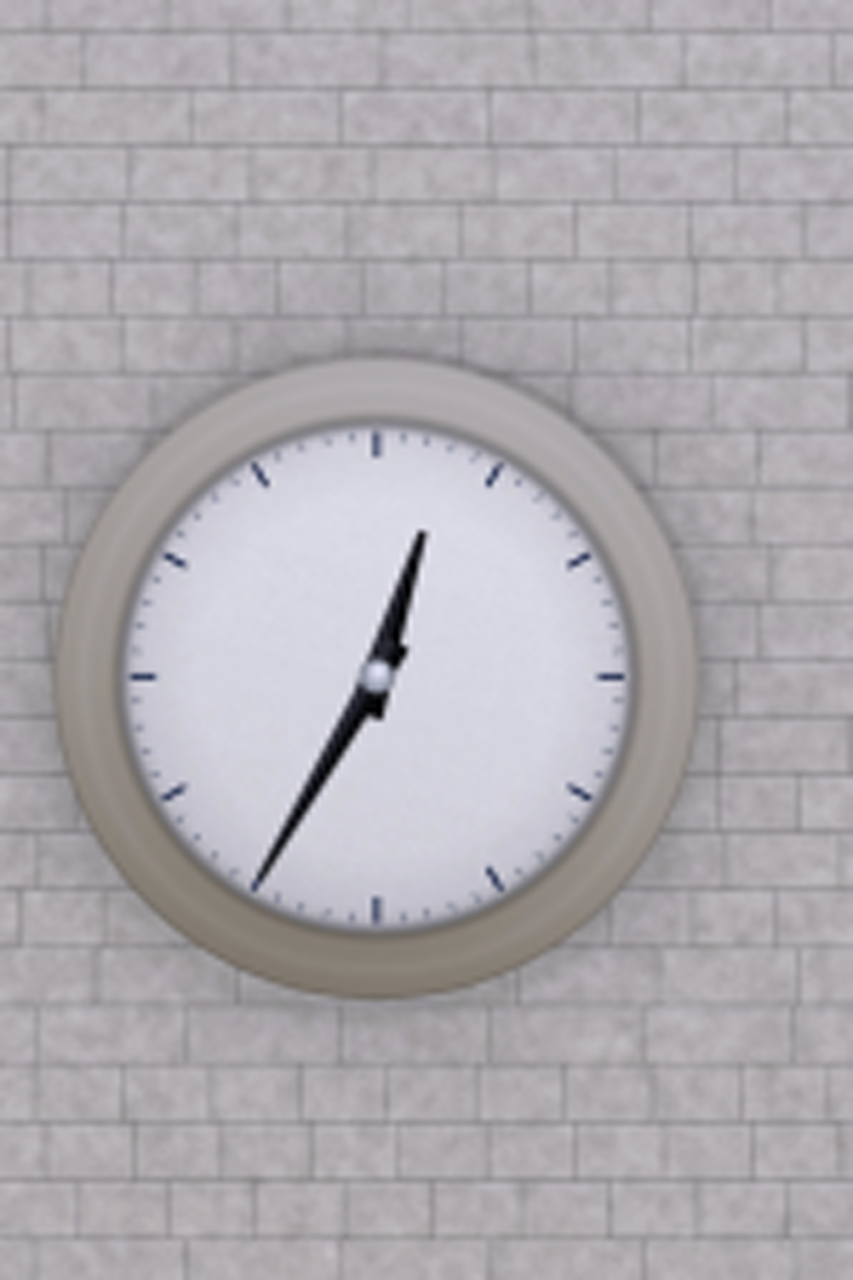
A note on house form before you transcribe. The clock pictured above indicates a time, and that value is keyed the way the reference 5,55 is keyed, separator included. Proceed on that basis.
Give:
12,35
